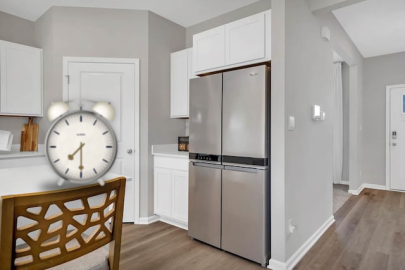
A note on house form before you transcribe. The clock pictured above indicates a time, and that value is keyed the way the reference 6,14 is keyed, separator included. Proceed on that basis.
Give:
7,30
